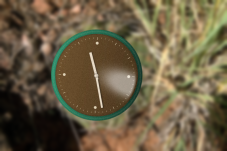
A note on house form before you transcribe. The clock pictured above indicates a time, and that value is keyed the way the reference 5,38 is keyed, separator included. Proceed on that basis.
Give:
11,28
